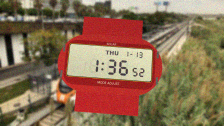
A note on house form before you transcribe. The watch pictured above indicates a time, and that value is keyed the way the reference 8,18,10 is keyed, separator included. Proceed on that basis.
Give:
1,36,52
